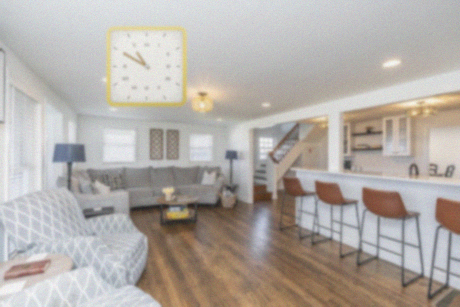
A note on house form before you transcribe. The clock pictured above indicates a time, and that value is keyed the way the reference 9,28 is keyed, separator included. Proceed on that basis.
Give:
10,50
